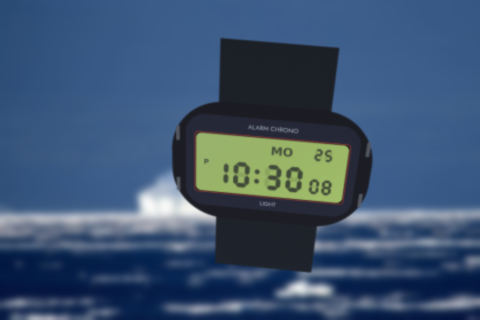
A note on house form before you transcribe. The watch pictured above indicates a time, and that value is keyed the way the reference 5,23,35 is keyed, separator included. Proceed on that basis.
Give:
10,30,08
